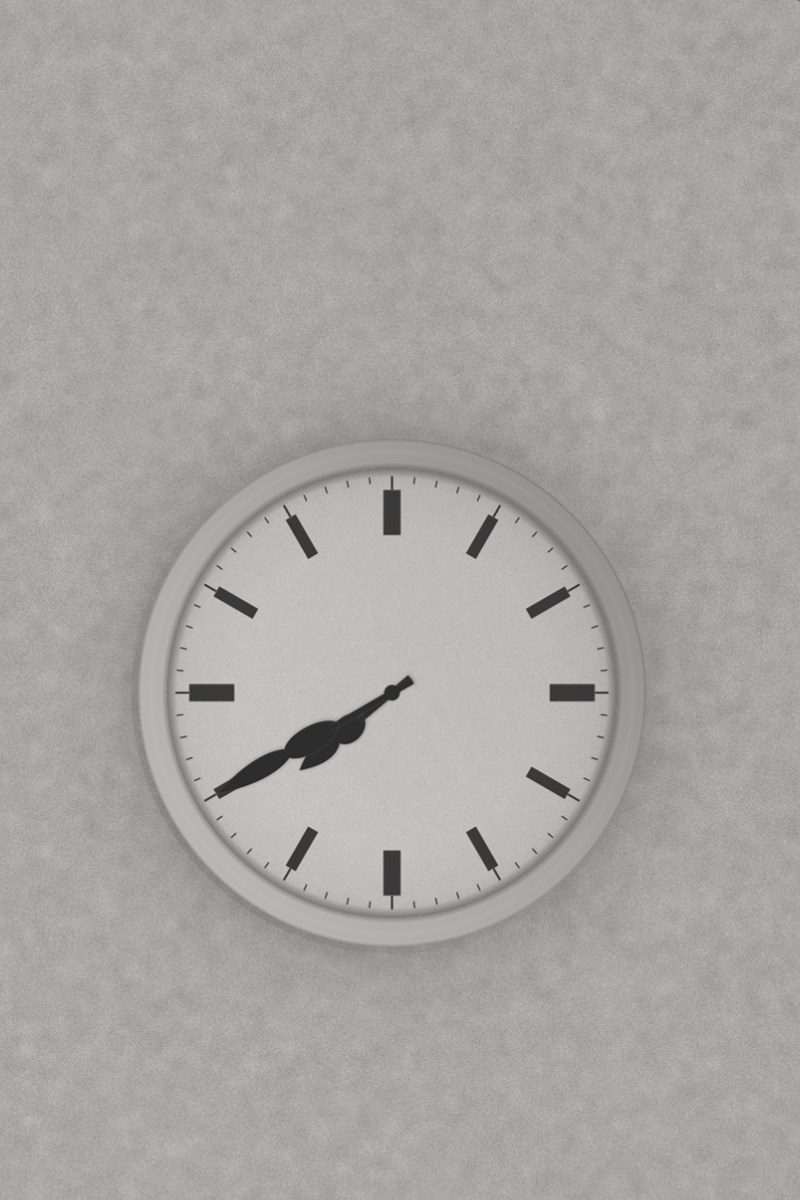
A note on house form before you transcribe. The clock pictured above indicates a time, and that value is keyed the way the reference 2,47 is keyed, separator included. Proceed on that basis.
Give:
7,40
